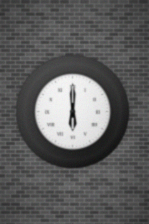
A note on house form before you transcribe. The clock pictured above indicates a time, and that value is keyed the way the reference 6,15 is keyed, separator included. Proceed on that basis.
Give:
6,00
